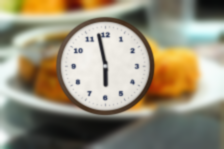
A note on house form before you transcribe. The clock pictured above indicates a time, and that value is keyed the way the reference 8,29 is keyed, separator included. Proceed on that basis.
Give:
5,58
